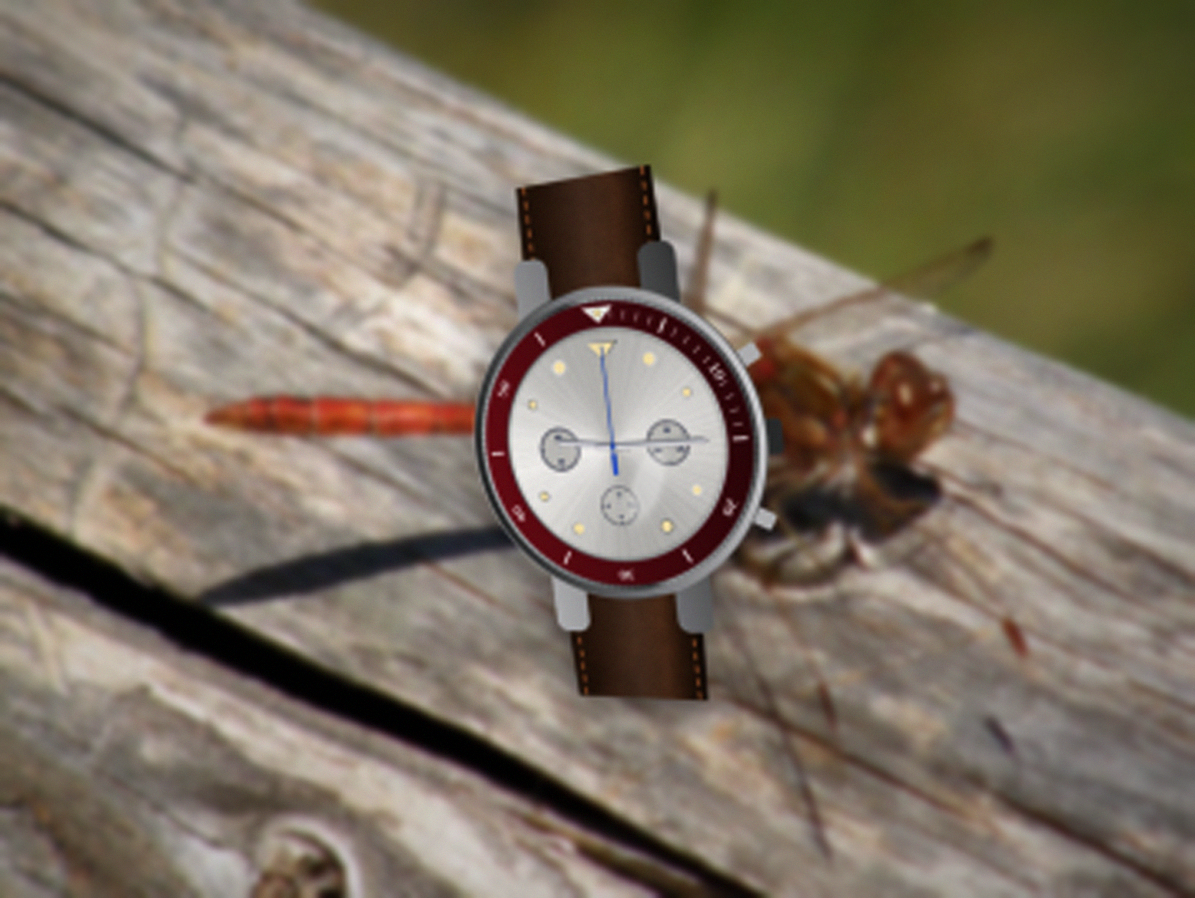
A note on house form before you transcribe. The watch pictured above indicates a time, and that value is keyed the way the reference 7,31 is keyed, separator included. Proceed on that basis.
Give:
9,15
